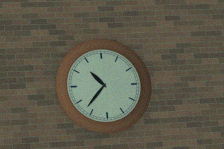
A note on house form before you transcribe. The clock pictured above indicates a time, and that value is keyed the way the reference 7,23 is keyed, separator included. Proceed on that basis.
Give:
10,37
